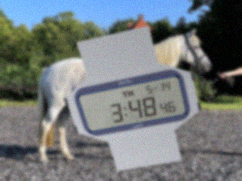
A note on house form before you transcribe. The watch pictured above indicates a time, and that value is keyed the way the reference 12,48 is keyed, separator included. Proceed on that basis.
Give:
3,48
